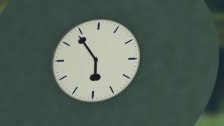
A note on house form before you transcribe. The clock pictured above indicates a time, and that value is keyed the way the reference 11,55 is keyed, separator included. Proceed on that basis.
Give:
5,54
